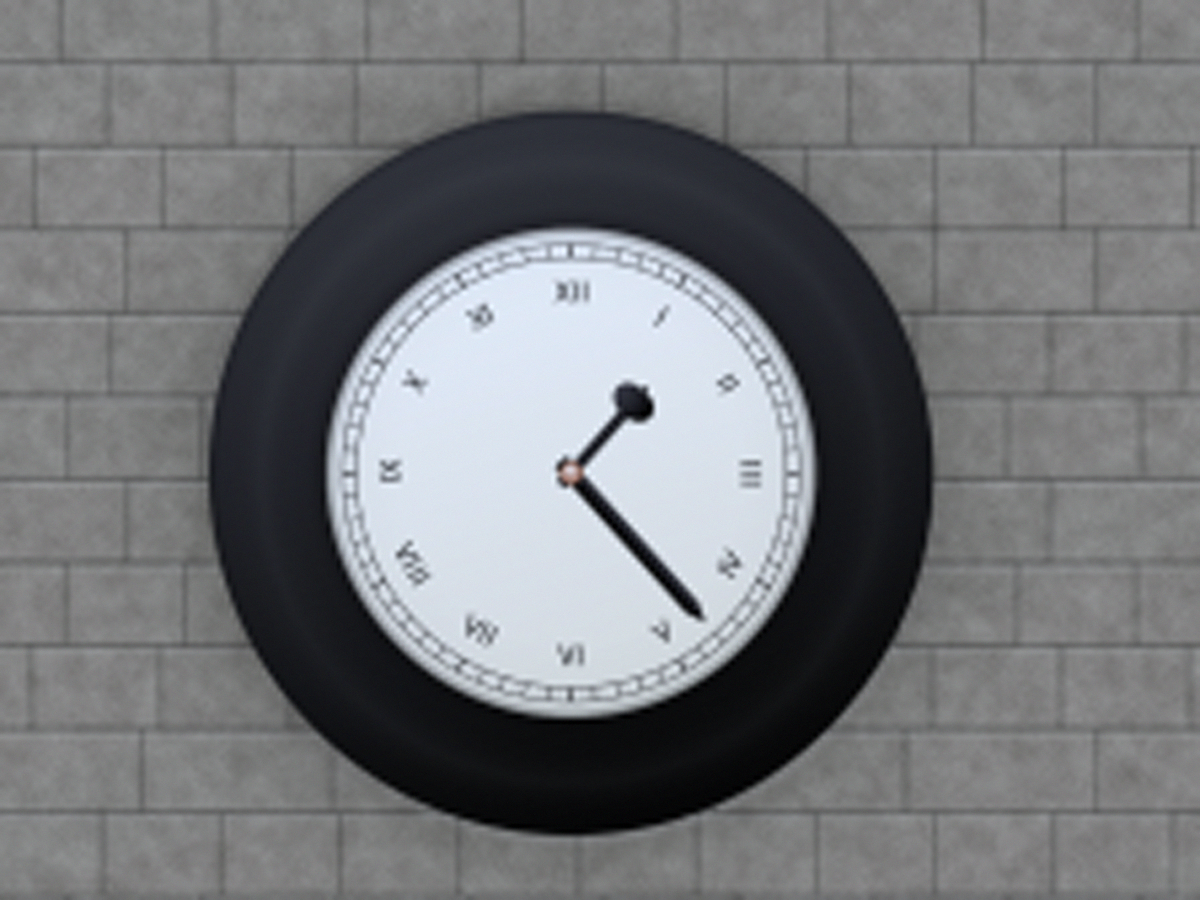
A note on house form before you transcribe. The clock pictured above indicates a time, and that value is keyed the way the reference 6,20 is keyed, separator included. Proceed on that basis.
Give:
1,23
